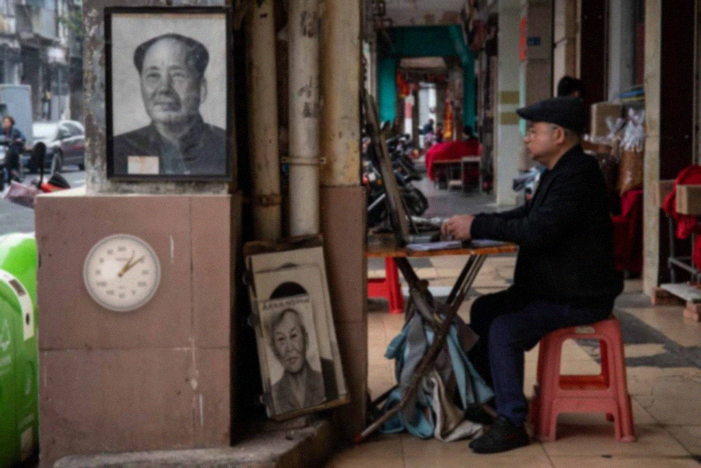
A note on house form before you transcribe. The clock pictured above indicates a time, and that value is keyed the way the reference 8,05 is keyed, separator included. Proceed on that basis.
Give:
1,09
